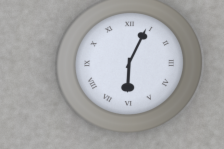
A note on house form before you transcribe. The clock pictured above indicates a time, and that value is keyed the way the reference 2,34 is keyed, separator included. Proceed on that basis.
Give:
6,04
